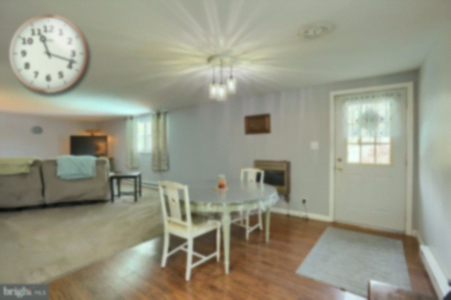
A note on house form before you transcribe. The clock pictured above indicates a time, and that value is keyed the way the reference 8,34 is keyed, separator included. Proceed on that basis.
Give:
11,18
